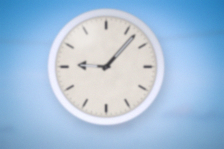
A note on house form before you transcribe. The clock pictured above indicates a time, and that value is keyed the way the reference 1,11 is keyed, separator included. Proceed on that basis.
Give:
9,07
